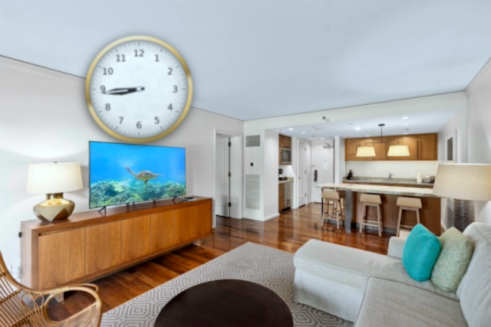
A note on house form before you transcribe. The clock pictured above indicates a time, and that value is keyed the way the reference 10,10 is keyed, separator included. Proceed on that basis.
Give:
8,44
